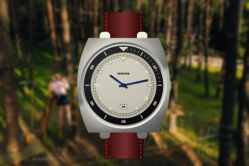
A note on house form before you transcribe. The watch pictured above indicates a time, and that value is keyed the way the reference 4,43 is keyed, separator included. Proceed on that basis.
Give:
10,13
